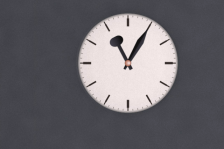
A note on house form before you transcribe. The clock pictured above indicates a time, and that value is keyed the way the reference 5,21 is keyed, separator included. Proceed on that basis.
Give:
11,05
